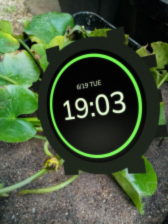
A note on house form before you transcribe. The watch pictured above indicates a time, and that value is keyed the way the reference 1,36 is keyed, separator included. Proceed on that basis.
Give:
19,03
